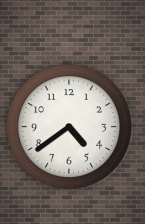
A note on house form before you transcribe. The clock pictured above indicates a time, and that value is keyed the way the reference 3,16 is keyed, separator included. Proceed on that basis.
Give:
4,39
